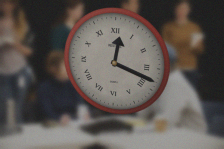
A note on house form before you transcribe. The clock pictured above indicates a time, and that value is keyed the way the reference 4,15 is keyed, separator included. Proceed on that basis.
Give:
12,18
